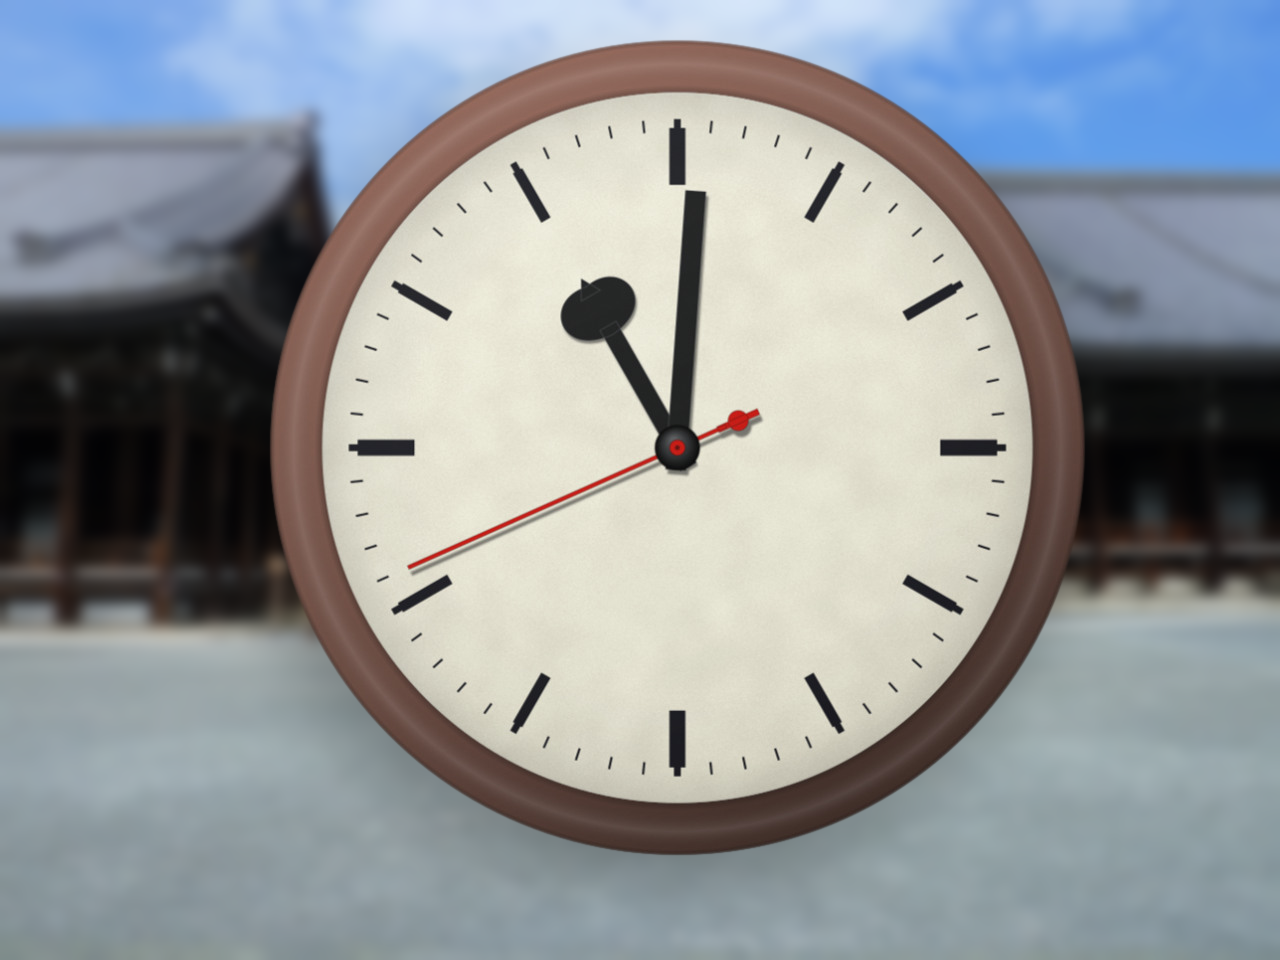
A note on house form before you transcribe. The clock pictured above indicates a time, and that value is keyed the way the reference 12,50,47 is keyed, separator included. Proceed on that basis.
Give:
11,00,41
